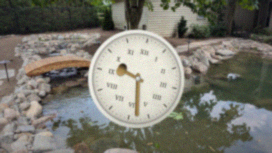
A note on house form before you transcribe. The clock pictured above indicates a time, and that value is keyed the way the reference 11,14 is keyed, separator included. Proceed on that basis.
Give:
9,28
